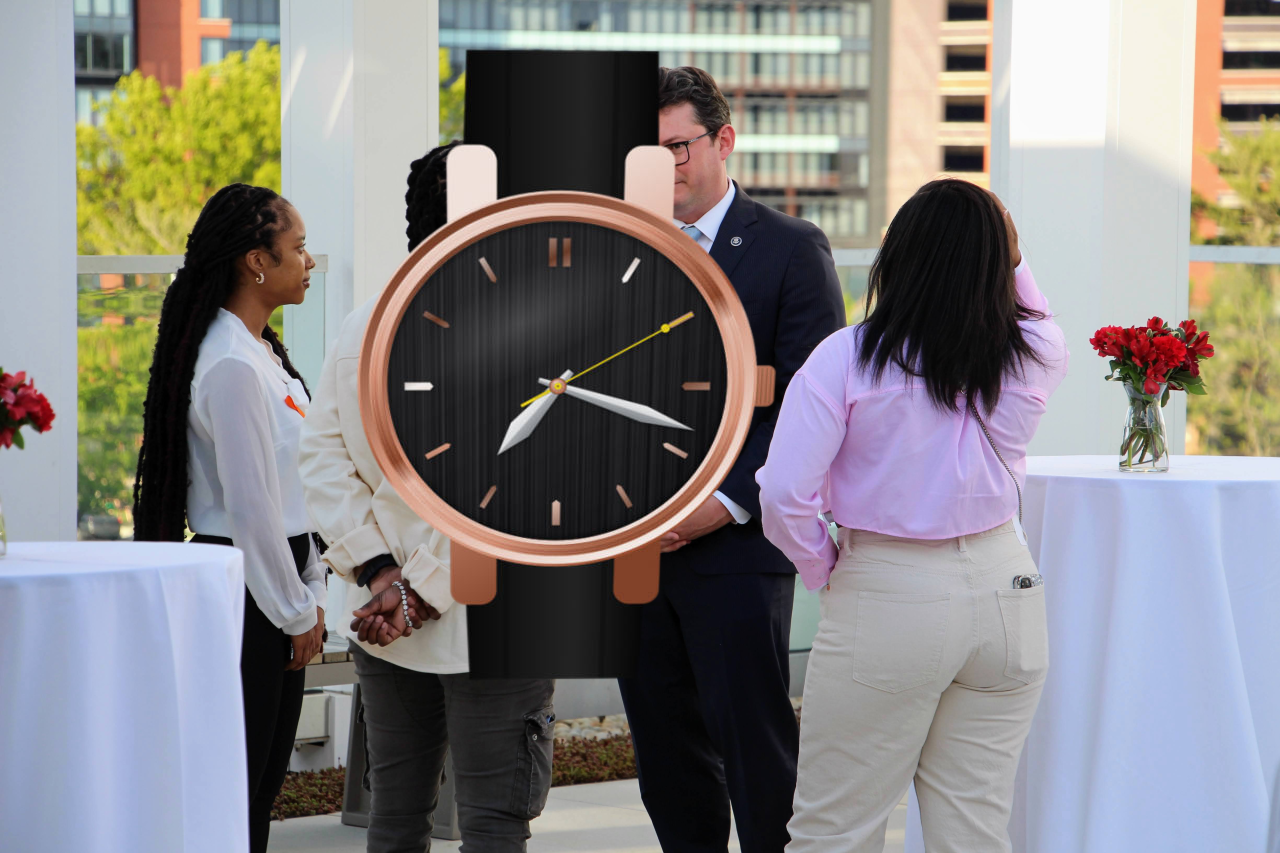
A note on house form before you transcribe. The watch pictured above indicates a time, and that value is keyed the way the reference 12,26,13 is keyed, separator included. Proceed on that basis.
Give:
7,18,10
